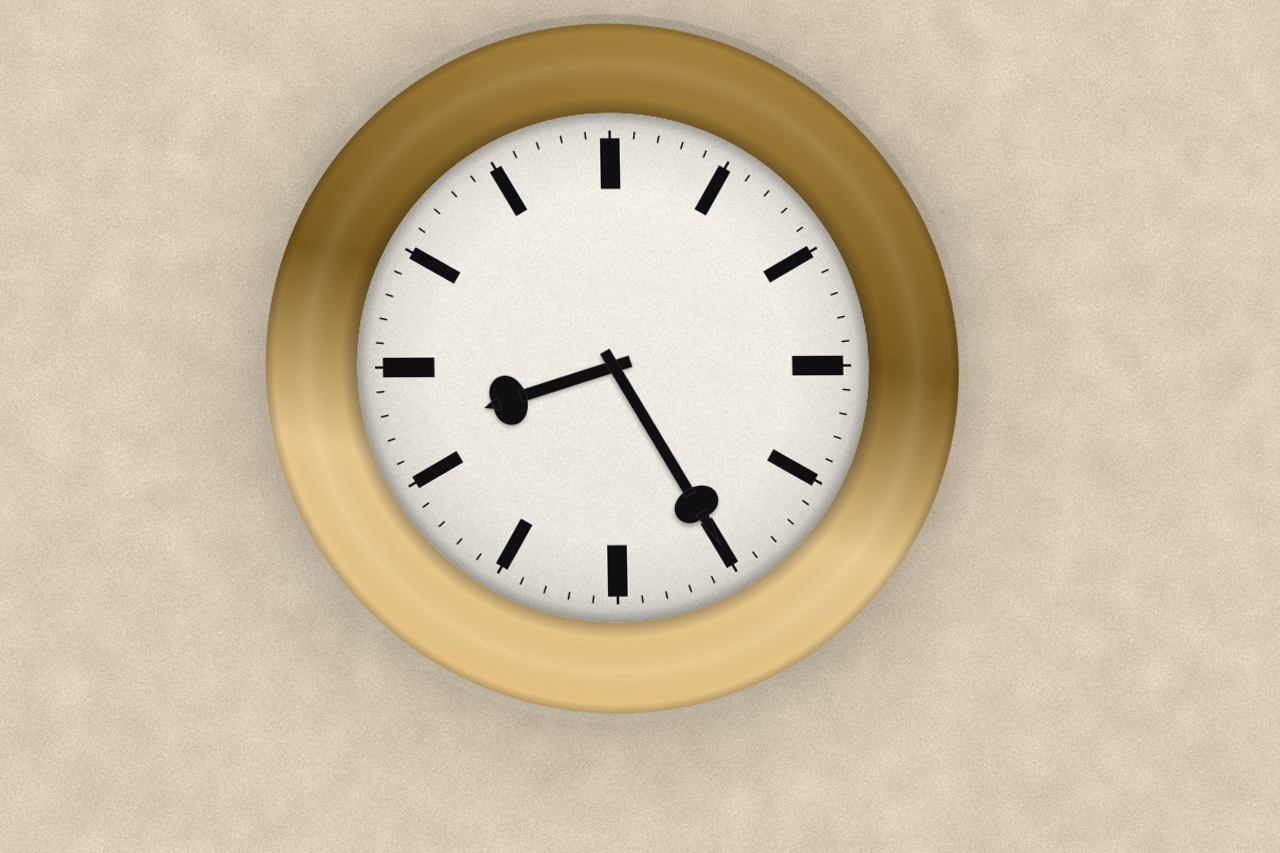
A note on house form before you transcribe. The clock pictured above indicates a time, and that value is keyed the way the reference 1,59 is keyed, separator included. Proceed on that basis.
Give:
8,25
